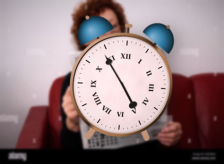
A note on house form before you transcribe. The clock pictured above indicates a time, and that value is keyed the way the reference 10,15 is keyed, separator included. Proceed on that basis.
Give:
4,54
